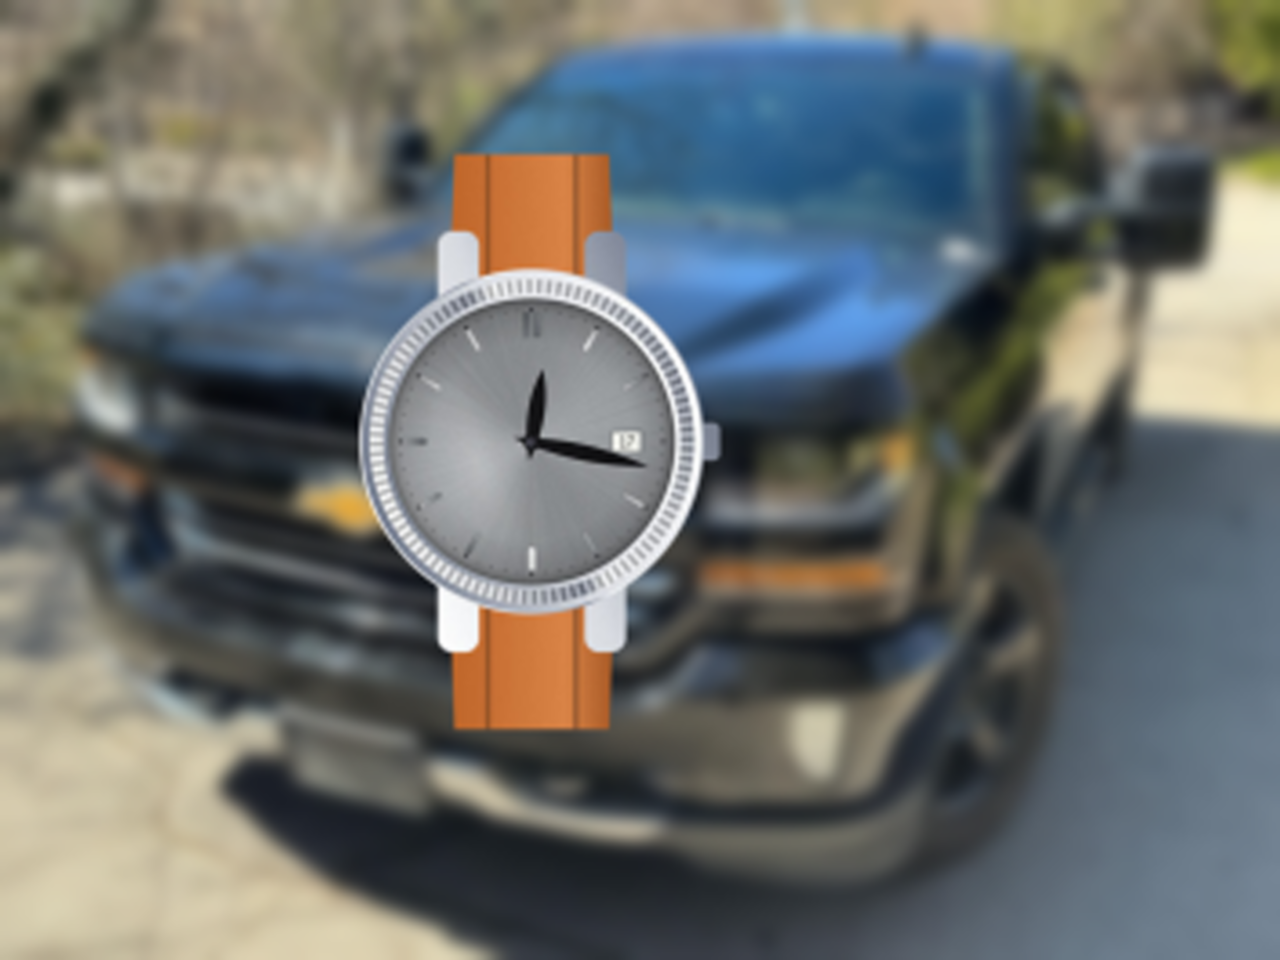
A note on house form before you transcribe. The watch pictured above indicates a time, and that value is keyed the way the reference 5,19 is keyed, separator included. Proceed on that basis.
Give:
12,17
